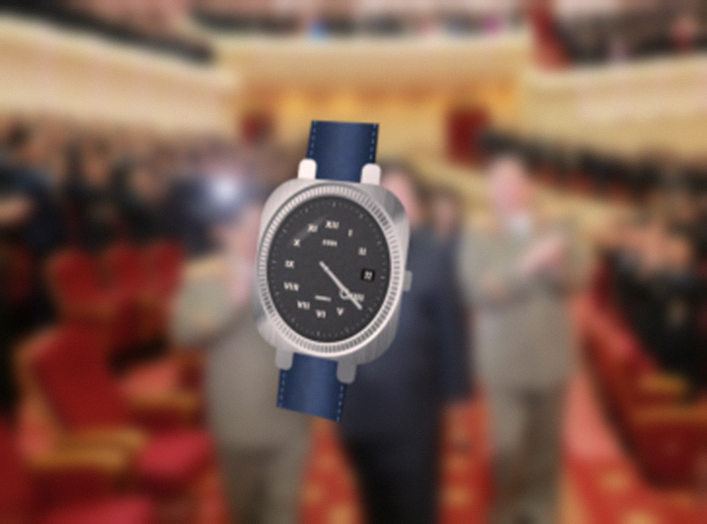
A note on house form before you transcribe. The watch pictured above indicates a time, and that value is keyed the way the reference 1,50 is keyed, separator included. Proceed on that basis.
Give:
4,21
